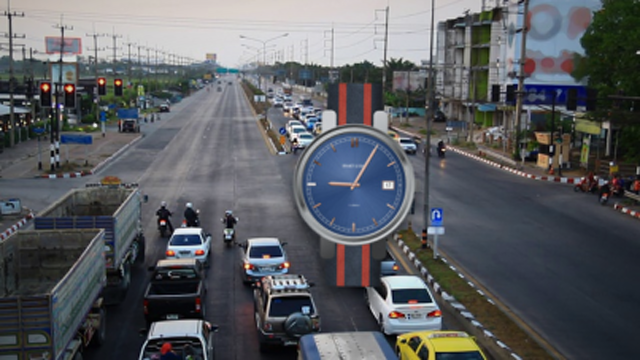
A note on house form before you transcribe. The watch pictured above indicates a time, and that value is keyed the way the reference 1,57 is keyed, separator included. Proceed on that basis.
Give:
9,05
